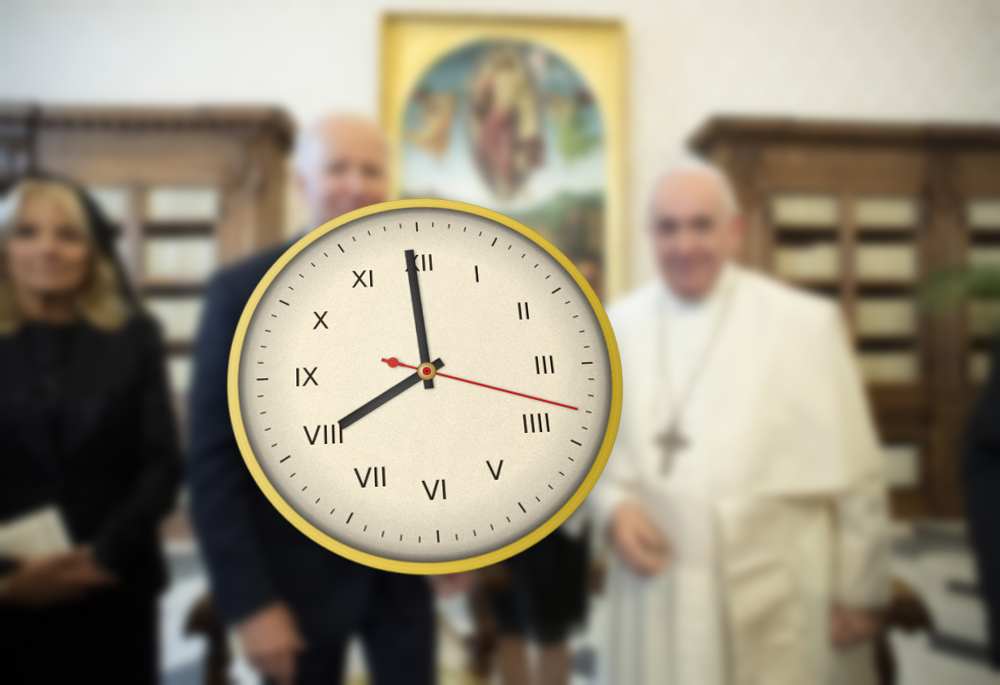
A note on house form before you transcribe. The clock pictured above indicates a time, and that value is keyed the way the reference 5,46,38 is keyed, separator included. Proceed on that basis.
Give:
7,59,18
